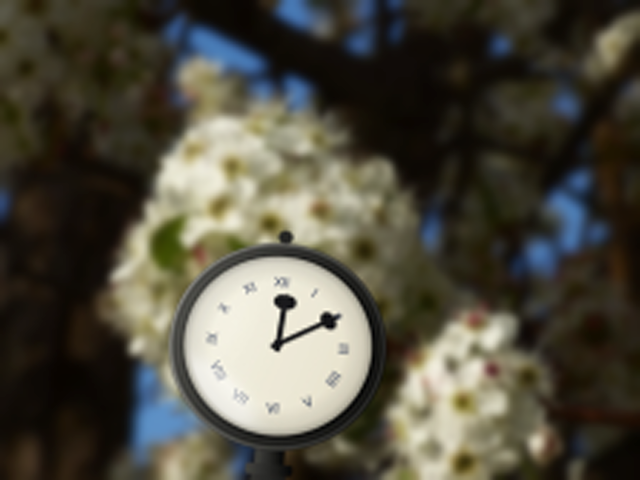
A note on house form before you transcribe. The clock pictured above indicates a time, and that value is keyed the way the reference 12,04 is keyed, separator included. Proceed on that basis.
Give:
12,10
